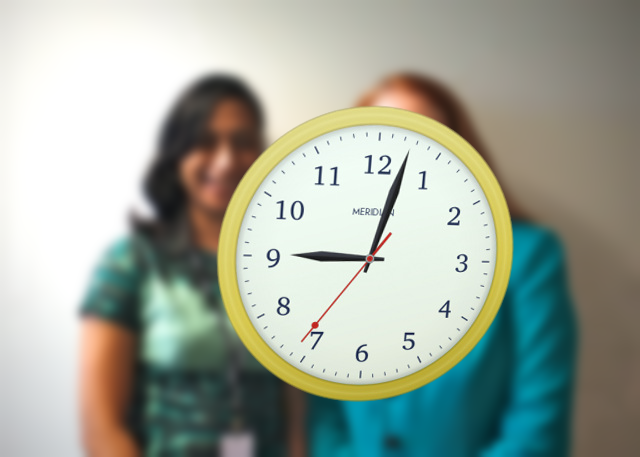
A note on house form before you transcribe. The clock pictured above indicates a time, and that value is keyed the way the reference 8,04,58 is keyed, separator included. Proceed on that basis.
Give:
9,02,36
